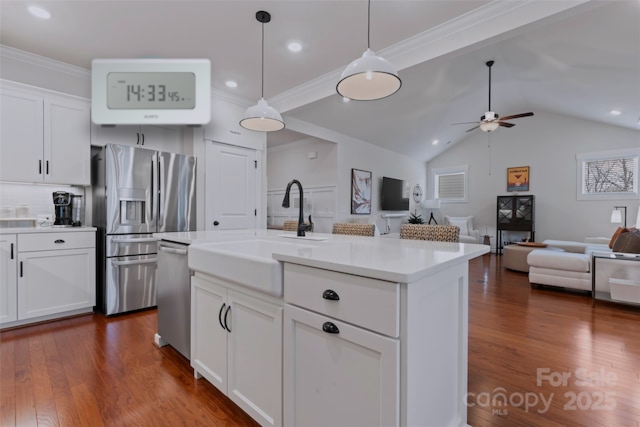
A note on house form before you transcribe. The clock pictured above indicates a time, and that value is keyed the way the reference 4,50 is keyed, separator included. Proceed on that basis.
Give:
14,33
